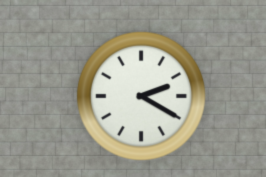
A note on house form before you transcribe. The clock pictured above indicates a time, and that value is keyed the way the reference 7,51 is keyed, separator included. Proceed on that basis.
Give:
2,20
